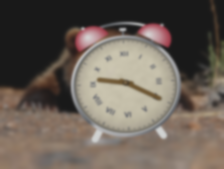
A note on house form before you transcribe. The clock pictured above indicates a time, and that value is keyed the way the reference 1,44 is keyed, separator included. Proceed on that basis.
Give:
9,20
